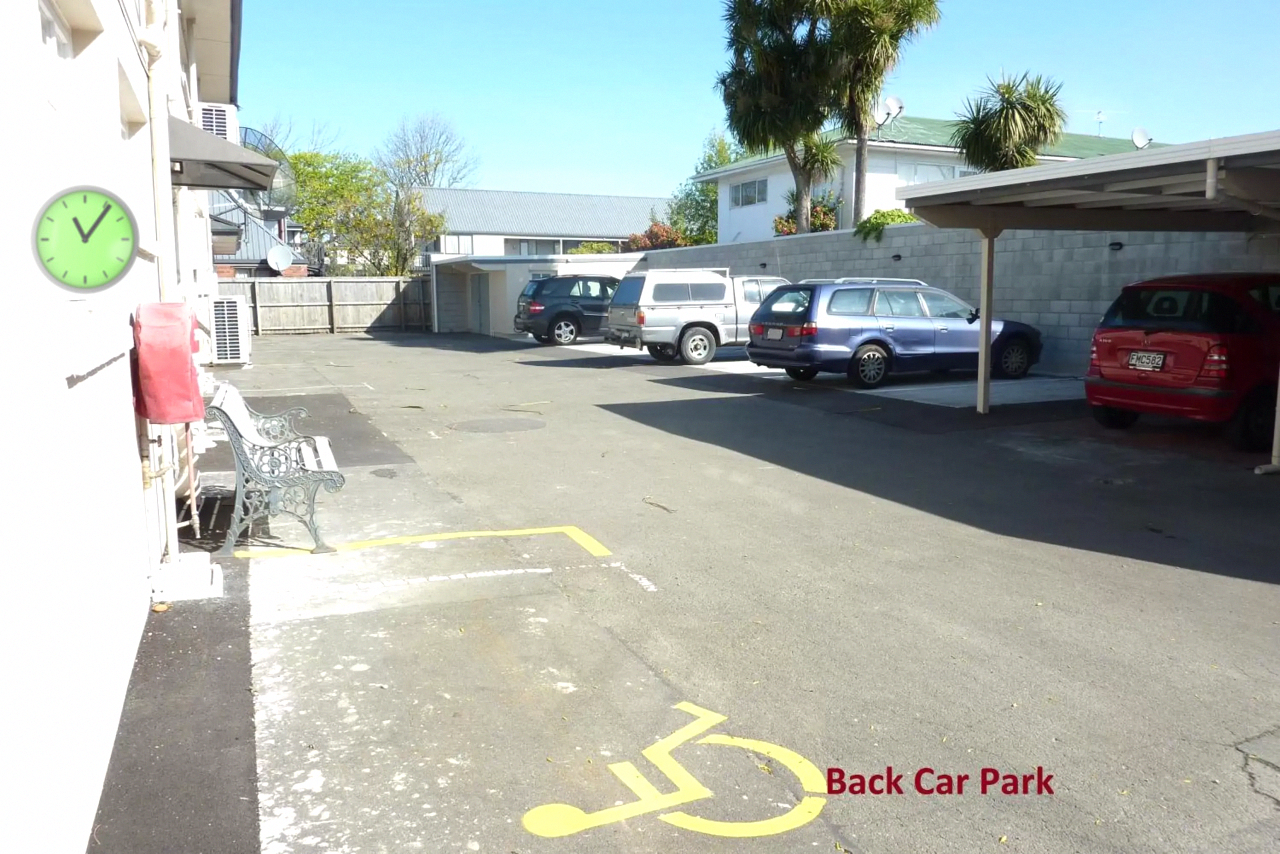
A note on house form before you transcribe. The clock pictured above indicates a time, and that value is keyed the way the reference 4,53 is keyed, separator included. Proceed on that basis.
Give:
11,06
